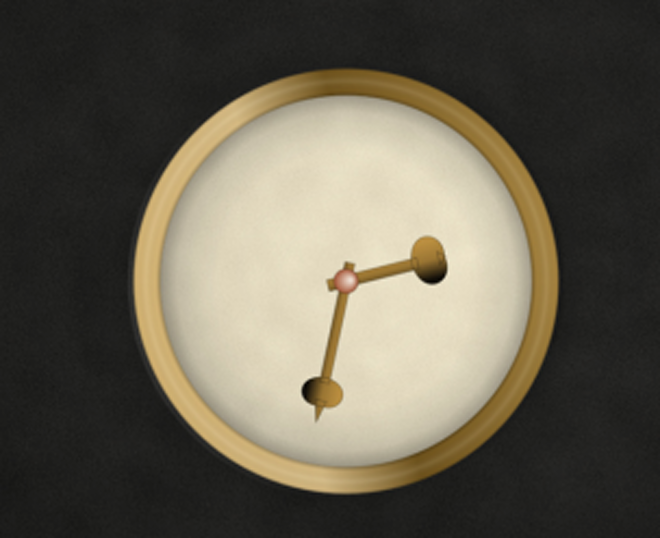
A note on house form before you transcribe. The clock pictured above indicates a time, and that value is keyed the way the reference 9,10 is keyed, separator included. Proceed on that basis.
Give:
2,32
